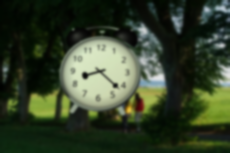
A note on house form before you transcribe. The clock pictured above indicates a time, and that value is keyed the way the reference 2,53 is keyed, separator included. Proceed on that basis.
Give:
8,22
